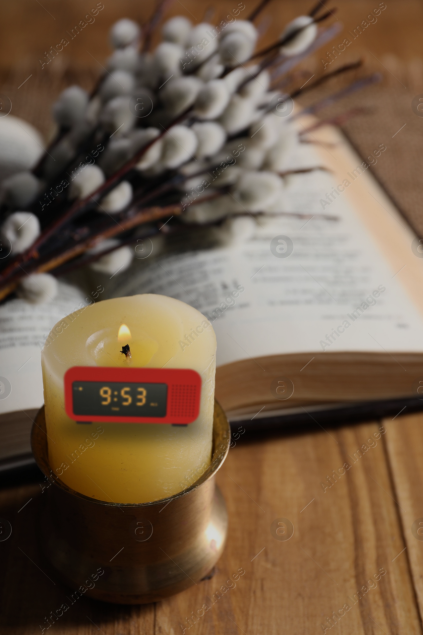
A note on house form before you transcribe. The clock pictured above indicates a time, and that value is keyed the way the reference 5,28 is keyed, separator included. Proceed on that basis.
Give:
9,53
